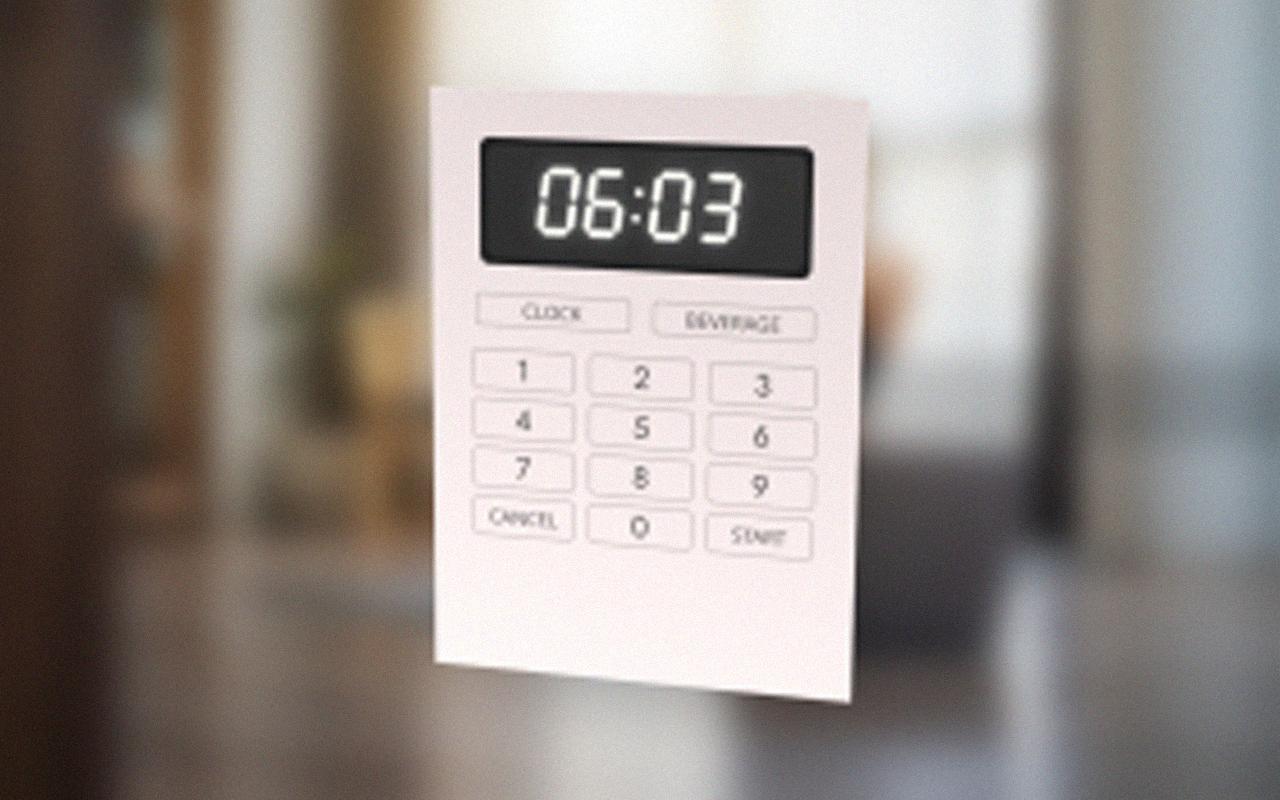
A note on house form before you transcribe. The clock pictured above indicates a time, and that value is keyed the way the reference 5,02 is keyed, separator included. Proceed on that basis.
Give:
6,03
